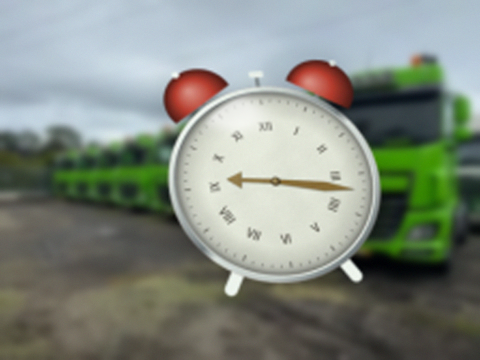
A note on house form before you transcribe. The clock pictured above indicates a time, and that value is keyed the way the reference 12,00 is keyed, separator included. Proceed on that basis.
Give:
9,17
